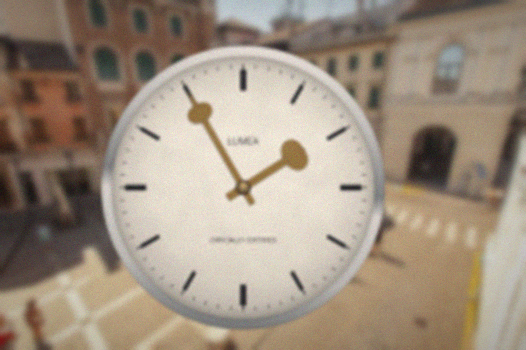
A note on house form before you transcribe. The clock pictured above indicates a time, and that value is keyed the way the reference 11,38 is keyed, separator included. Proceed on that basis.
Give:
1,55
